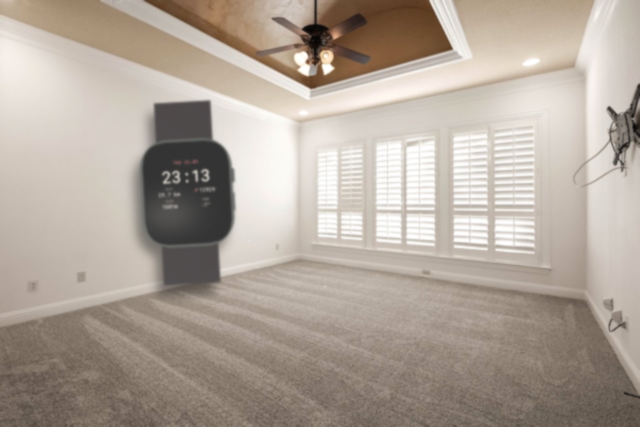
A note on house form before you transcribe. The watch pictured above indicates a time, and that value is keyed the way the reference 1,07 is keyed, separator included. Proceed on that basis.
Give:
23,13
